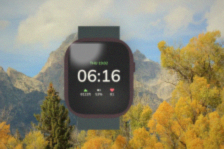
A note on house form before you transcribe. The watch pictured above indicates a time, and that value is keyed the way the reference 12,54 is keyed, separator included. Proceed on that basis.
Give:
6,16
